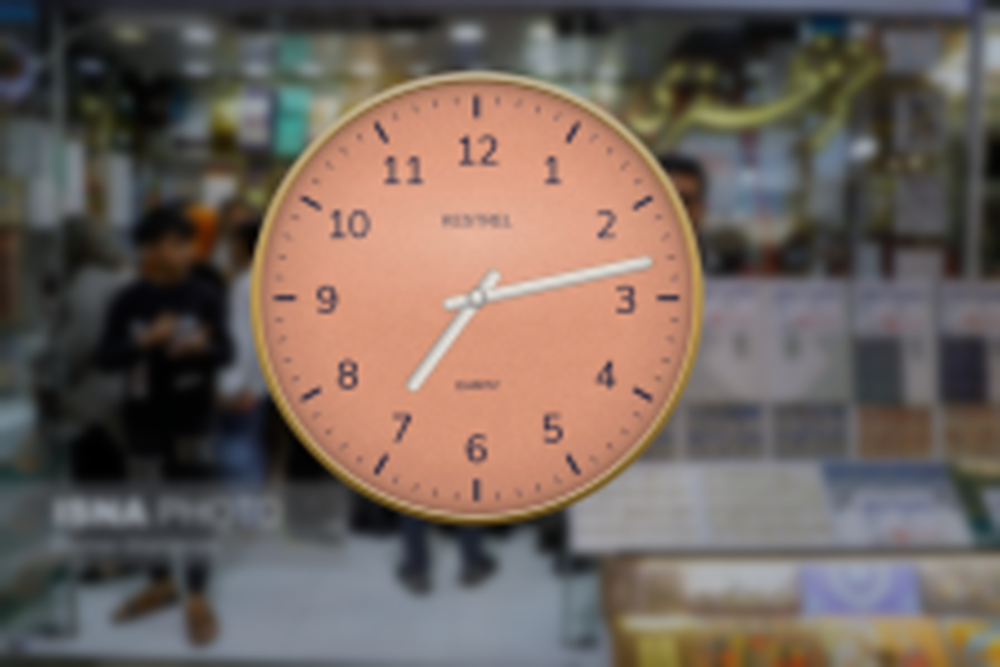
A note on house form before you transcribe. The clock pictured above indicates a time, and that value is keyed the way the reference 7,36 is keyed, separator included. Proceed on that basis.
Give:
7,13
